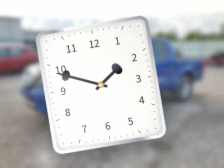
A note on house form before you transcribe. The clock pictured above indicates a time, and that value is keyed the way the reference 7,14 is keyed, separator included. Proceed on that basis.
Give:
1,49
